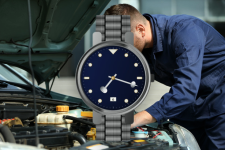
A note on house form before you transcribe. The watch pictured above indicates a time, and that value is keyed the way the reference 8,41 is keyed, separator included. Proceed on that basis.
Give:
7,18
